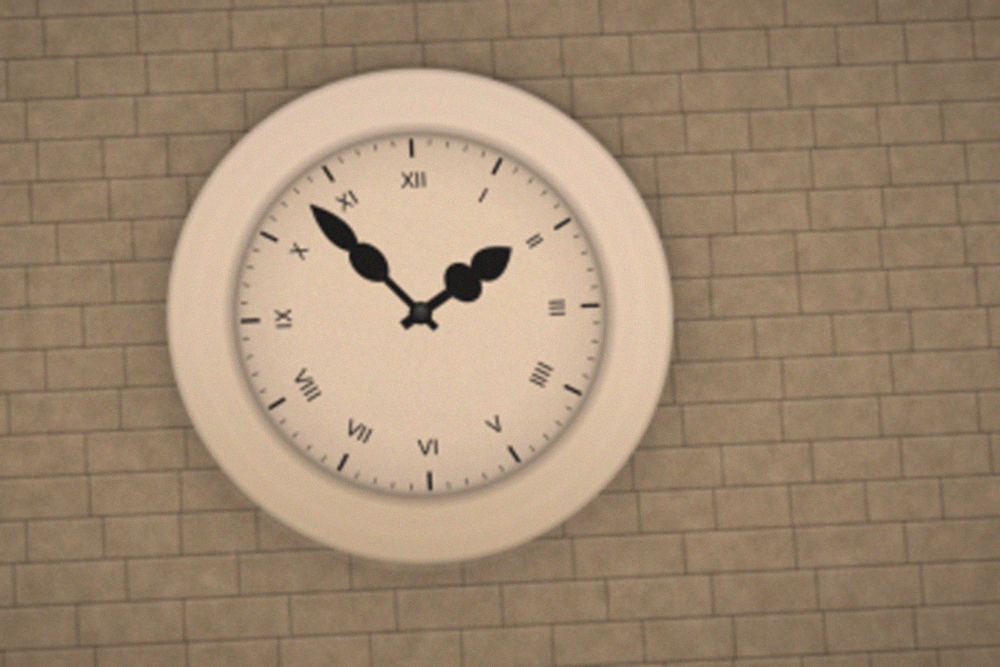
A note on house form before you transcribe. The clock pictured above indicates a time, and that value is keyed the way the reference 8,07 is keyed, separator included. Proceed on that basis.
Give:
1,53
